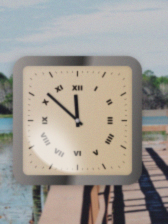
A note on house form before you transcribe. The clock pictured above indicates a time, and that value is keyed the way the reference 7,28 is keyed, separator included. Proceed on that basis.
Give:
11,52
